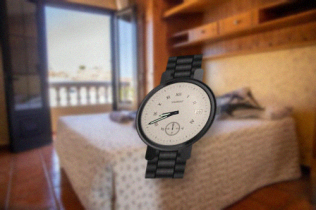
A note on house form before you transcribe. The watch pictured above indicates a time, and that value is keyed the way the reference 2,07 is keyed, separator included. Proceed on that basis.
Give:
8,41
